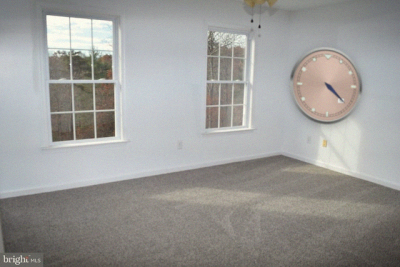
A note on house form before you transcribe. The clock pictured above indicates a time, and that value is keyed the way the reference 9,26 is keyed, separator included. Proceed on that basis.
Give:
4,22
